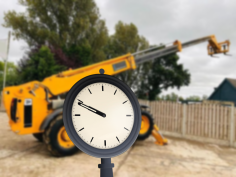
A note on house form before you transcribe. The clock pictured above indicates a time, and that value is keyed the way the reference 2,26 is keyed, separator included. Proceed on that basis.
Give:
9,49
